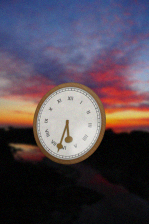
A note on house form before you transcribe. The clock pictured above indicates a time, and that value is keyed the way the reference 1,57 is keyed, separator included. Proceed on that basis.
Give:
5,32
